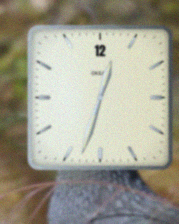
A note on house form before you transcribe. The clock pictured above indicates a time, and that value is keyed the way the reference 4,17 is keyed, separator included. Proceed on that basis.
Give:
12,33
